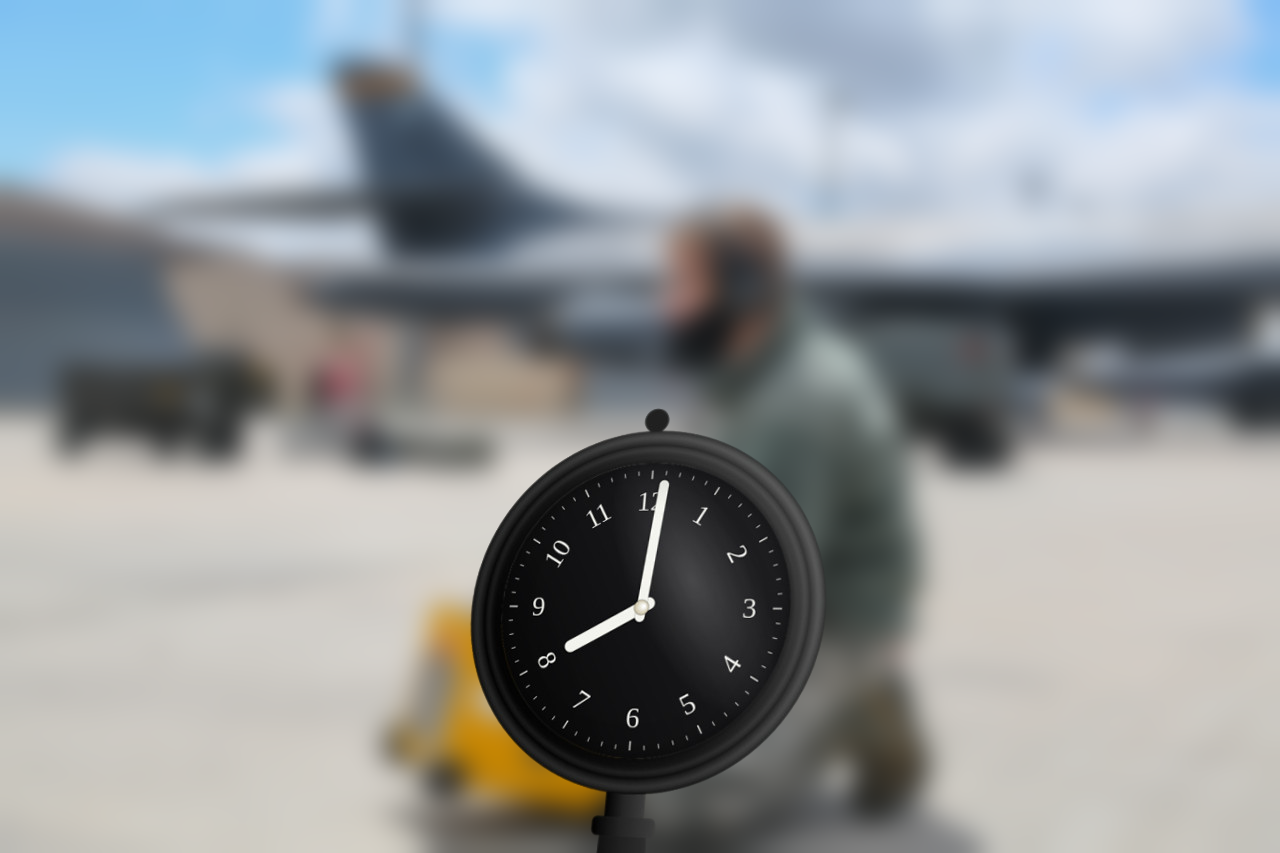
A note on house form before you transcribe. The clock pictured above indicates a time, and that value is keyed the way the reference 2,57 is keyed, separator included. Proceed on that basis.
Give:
8,01
